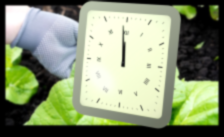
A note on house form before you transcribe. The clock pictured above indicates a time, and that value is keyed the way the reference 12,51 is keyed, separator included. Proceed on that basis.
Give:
11,59
